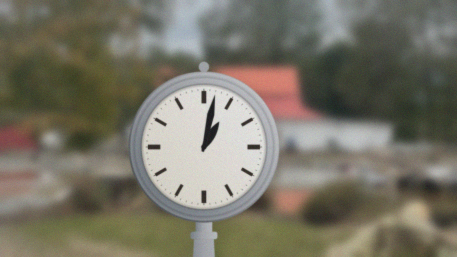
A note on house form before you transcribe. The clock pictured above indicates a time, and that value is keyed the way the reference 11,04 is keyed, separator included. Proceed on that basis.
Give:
1,02
